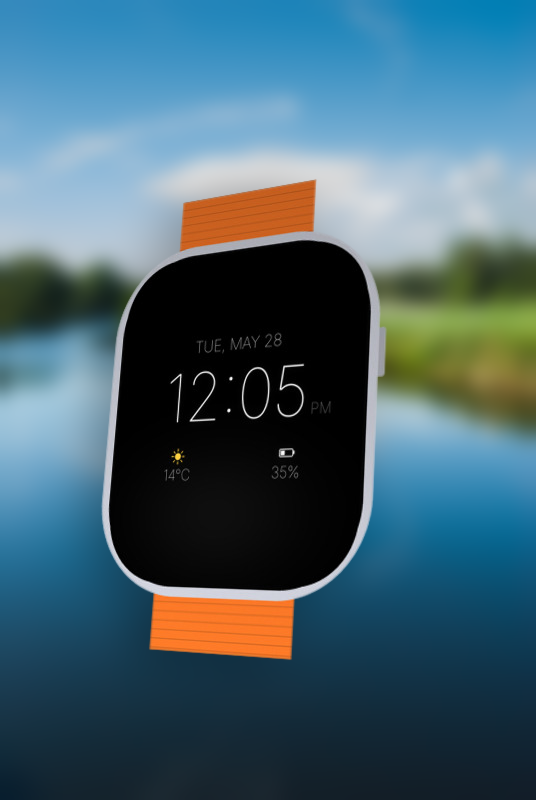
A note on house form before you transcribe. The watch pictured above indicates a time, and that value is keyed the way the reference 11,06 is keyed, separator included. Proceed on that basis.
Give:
12,05
